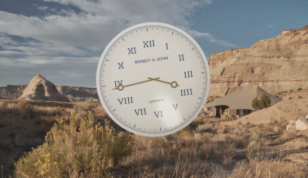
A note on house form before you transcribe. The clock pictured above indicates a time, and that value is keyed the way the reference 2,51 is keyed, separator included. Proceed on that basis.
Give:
3,44
